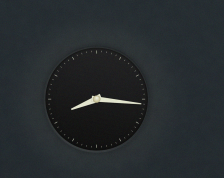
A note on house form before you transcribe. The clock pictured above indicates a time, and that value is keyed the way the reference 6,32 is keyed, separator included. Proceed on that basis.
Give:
8,16
